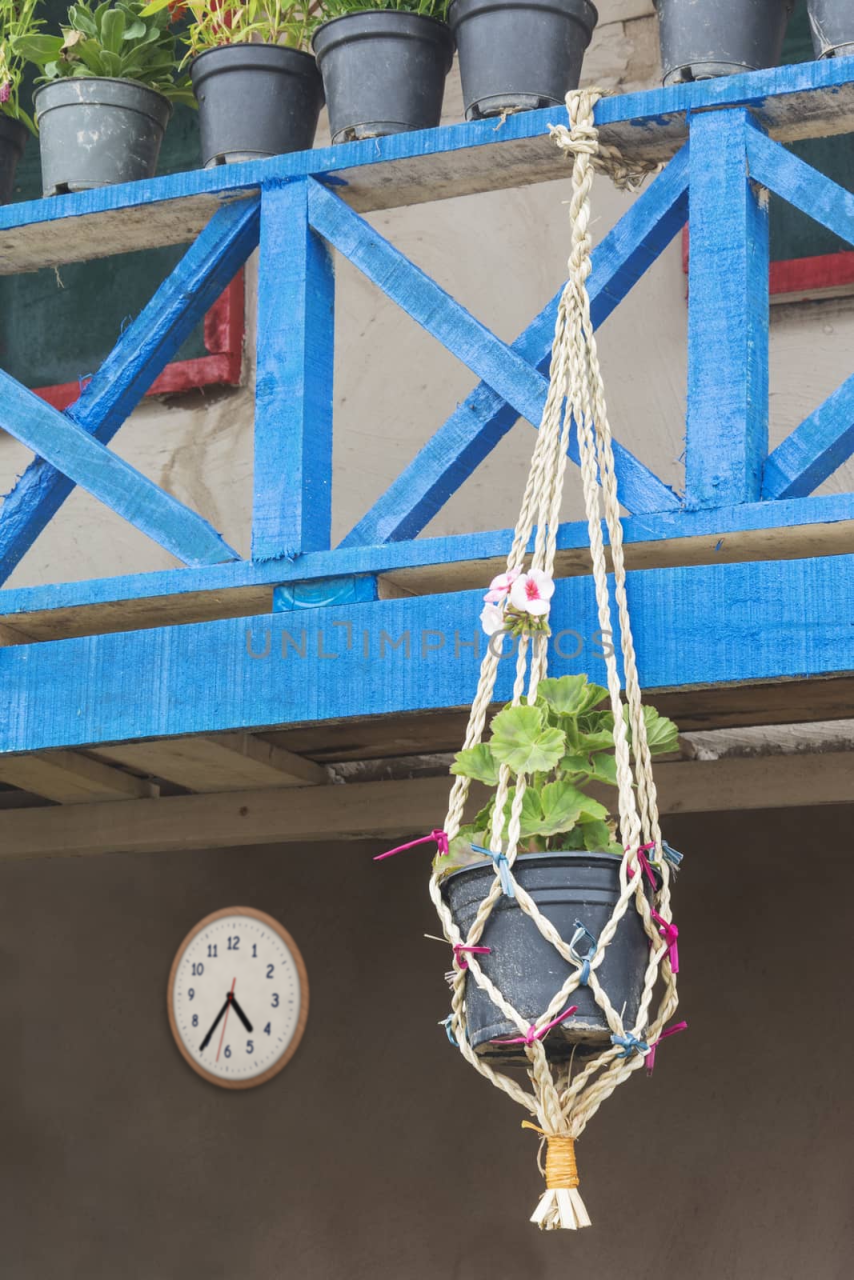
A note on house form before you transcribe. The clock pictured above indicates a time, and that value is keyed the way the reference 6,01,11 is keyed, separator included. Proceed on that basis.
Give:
4,35,32
